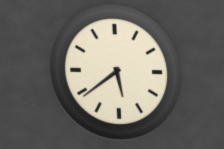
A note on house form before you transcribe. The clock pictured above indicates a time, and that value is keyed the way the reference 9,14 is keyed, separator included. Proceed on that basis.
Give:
5,39
